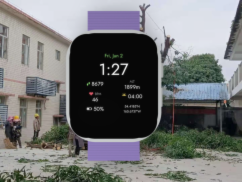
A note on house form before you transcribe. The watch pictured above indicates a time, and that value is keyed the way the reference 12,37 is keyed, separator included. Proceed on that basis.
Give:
1,27
